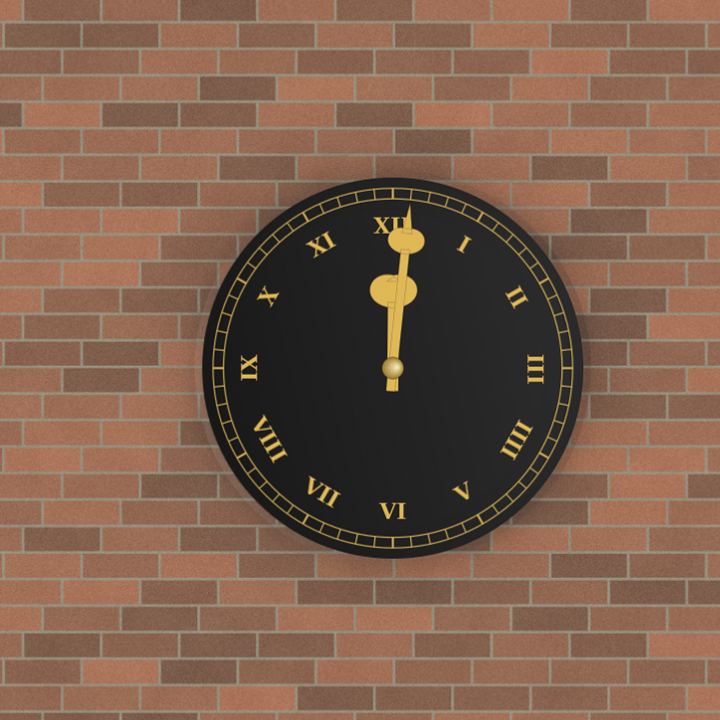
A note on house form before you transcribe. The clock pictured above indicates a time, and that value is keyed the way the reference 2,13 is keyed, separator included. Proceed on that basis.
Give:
12,01
